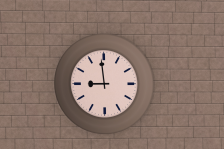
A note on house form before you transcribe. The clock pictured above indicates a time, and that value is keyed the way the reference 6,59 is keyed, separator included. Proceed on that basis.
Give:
8,59
